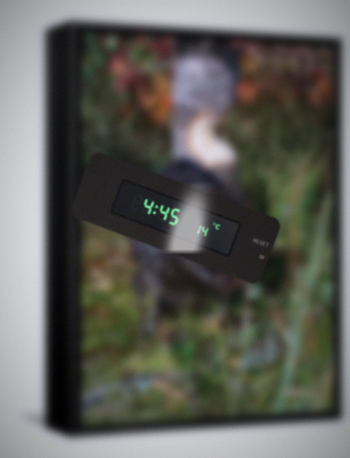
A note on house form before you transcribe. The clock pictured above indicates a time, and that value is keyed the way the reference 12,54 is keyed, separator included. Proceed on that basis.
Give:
4,45
